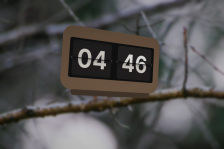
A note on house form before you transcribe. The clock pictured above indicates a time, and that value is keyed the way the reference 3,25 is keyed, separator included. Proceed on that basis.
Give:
4,46
